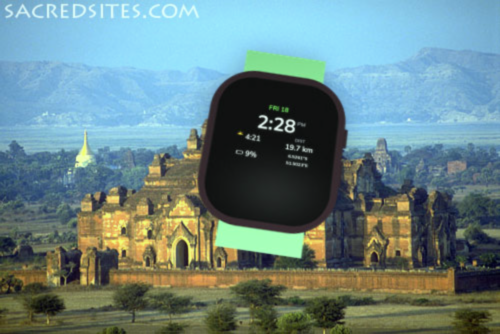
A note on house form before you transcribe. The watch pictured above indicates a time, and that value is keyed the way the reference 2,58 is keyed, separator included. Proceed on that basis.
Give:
2,28
